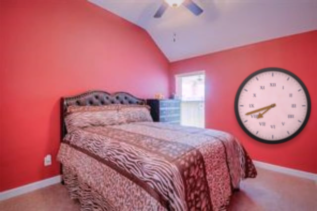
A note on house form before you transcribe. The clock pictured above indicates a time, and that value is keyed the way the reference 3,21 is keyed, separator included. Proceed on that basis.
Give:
7,42
